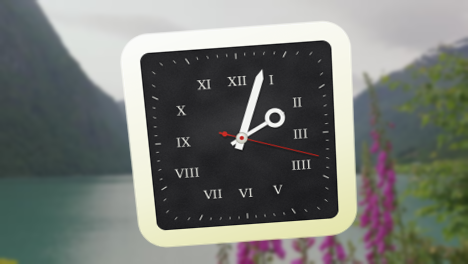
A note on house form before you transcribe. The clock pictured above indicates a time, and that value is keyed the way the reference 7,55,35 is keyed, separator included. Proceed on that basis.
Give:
2,03,18
